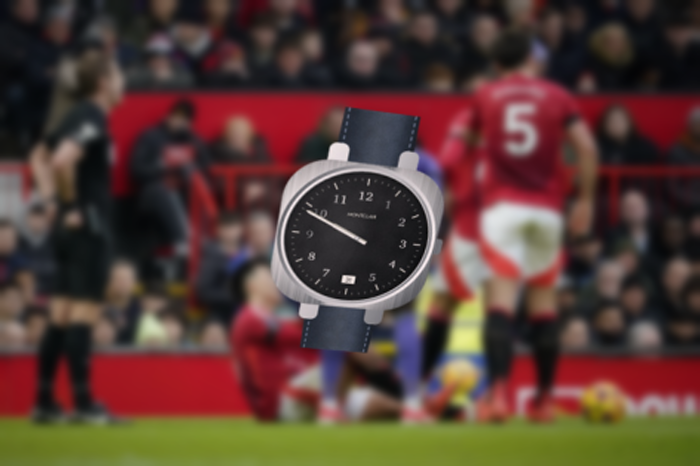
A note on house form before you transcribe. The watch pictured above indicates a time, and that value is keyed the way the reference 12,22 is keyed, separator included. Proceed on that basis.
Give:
9,49
